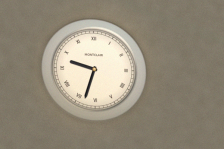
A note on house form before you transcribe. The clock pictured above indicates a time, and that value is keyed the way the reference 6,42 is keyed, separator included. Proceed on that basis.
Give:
9,33
